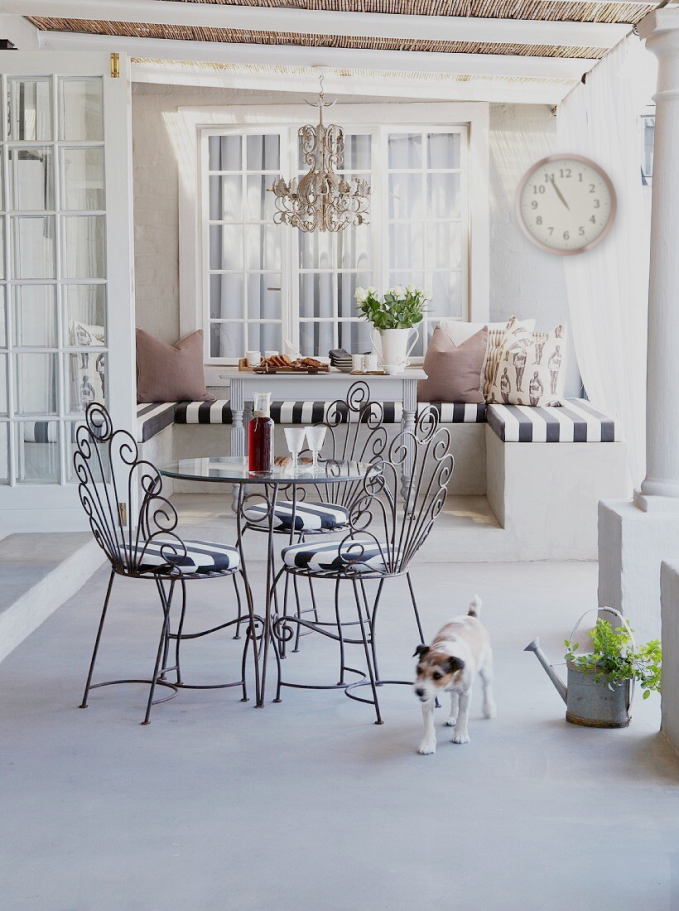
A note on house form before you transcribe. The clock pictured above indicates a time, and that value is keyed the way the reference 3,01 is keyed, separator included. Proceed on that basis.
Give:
10,55
